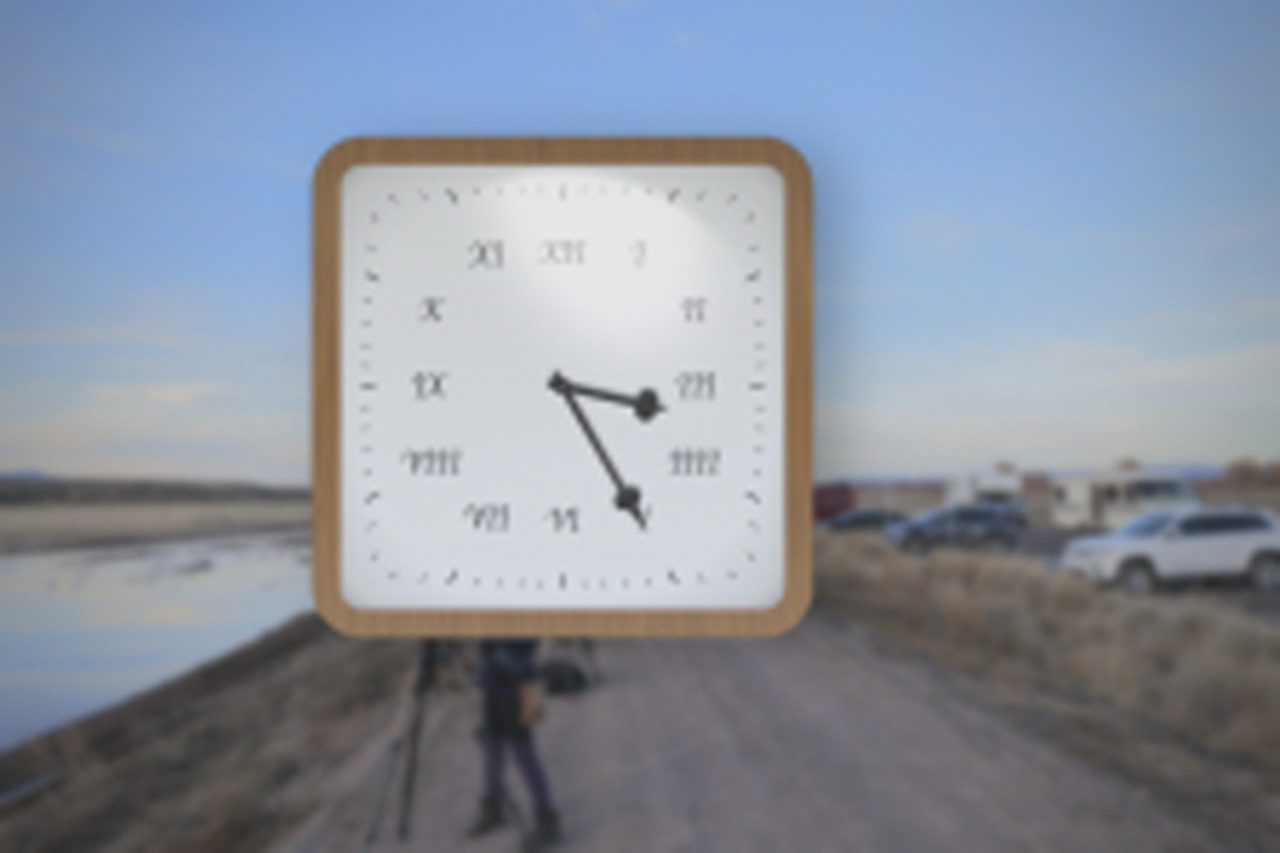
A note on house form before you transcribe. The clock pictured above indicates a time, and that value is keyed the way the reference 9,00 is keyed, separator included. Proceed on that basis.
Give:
3,25
